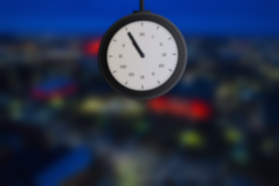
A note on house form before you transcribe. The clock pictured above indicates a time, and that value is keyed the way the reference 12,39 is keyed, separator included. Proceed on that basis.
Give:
10,55
